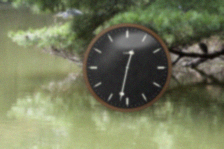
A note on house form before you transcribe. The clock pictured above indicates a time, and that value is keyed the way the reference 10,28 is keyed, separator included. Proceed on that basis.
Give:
12,32
